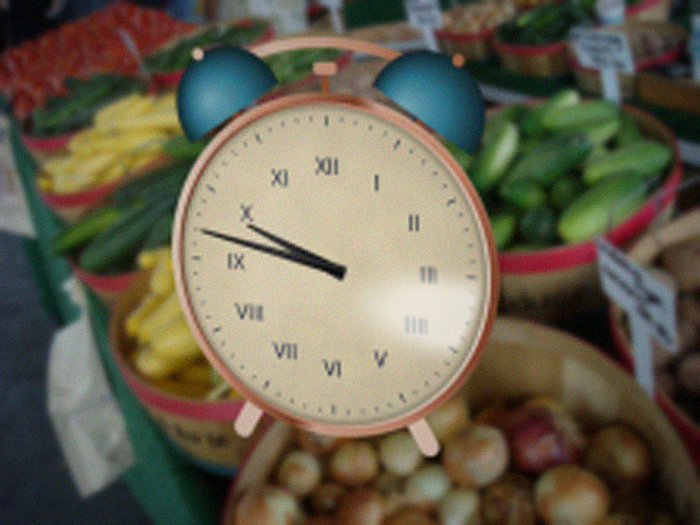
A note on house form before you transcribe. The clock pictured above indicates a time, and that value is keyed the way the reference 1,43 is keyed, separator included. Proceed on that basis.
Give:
9,47
